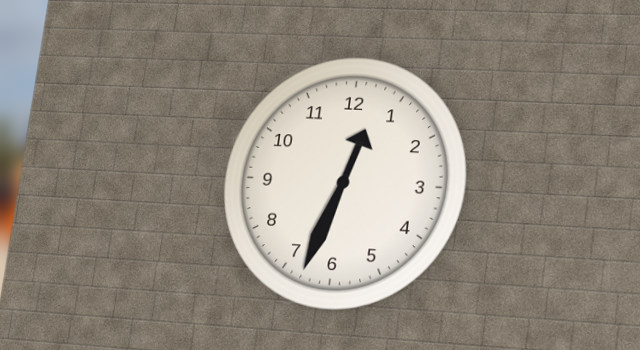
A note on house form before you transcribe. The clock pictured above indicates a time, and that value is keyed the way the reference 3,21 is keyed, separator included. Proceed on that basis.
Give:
12,33
